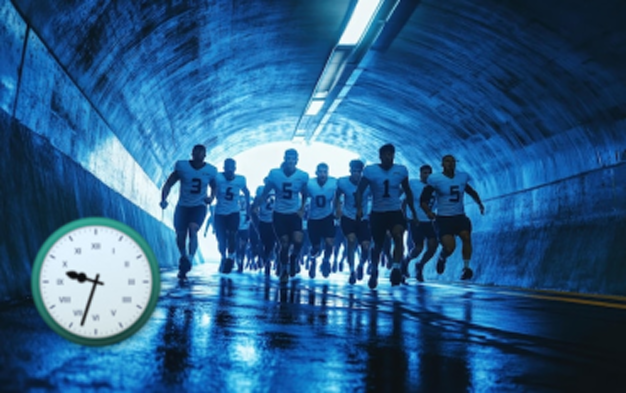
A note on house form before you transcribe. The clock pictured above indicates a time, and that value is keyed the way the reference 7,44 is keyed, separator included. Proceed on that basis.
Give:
9,33
